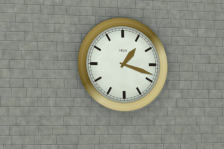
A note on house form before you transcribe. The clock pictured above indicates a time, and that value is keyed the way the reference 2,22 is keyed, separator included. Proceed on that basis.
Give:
1,18
